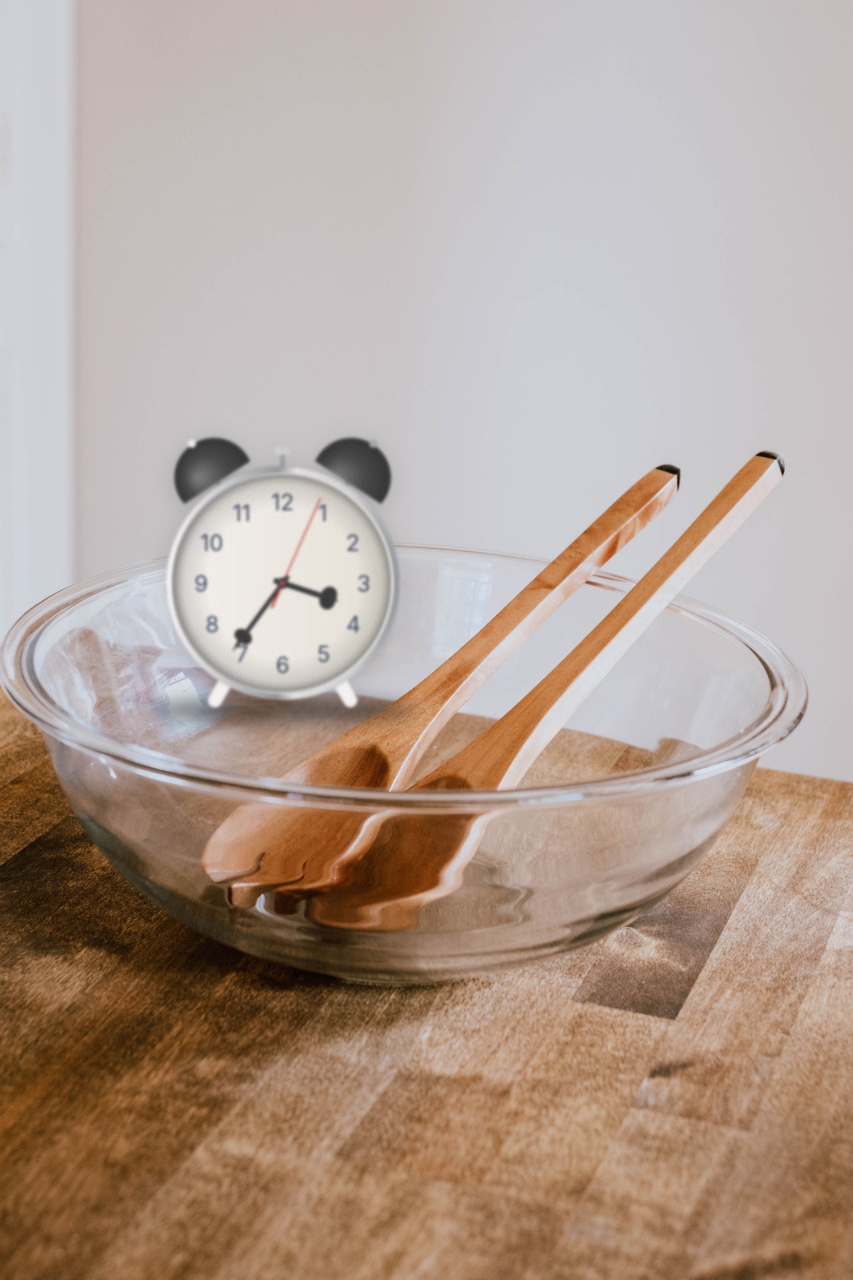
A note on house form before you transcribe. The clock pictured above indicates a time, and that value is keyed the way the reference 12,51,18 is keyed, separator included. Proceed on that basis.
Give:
3,36,04
